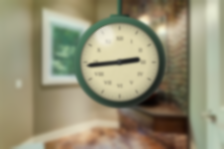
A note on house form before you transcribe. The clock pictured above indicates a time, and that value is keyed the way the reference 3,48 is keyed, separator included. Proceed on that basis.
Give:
2,44
